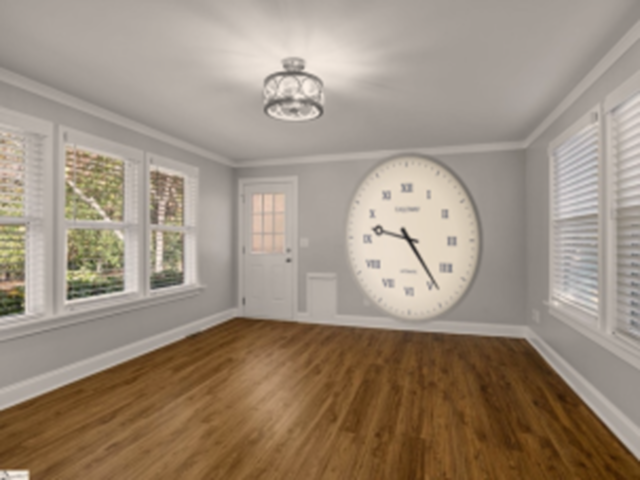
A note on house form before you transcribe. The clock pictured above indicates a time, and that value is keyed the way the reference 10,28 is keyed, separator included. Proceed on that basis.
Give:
9,24
